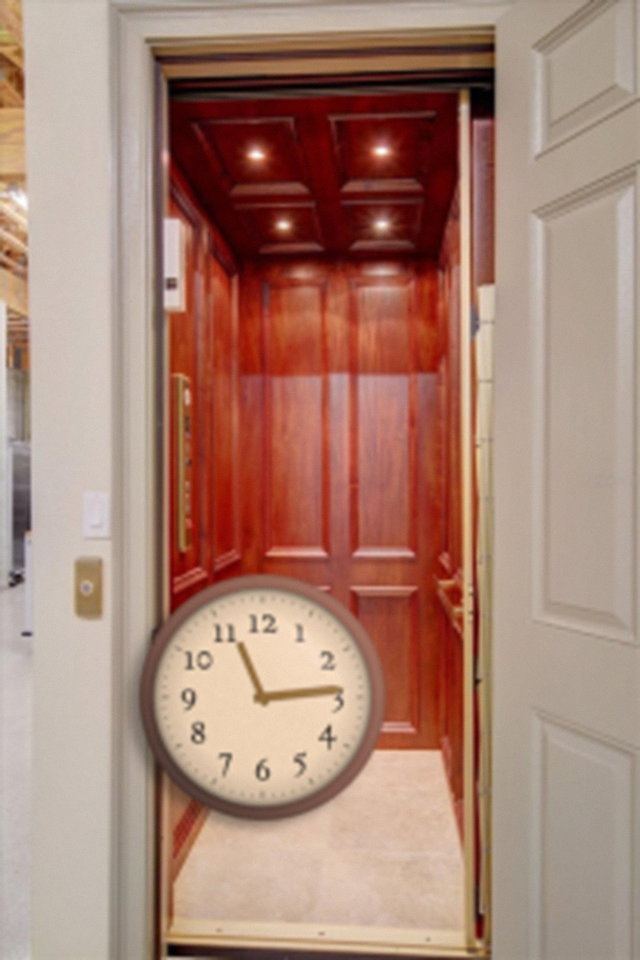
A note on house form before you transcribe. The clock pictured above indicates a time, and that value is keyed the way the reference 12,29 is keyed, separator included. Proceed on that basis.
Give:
11,14
